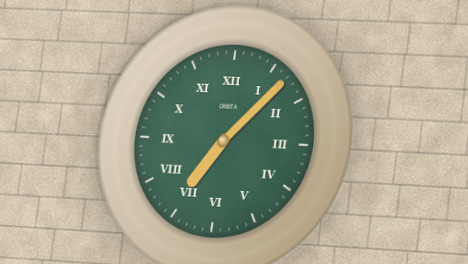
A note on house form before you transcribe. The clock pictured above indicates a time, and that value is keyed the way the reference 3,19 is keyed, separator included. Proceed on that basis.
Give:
7,07
